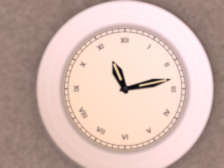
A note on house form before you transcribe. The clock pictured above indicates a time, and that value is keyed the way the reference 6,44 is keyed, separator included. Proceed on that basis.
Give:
11,13
